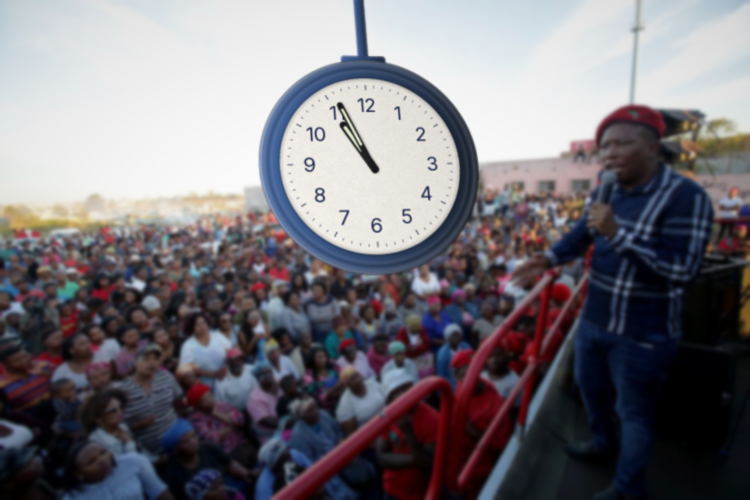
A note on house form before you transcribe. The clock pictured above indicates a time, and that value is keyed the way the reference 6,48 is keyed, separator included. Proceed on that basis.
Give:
10,56
